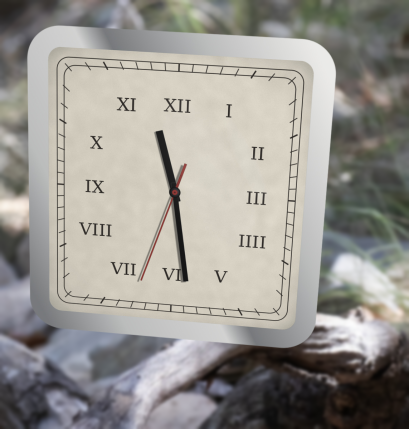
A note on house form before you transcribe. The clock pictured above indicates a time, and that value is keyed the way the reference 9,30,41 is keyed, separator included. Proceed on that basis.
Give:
11,28,33
